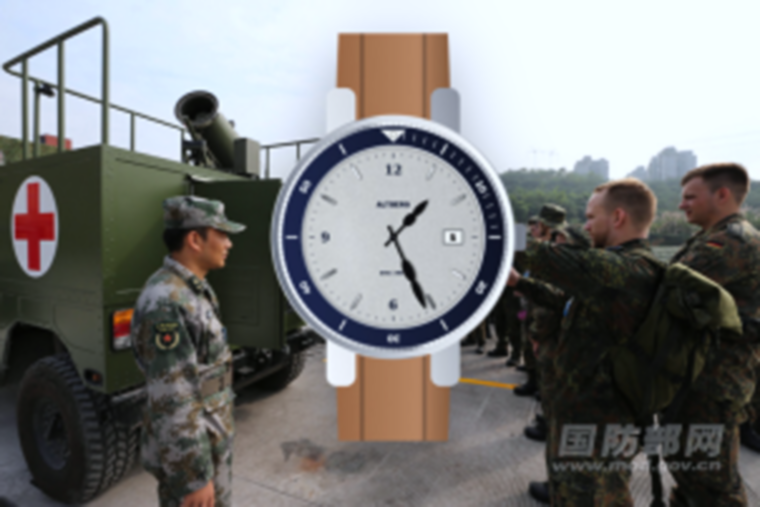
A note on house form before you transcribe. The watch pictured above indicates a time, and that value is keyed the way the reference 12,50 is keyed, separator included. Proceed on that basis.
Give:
1,26
